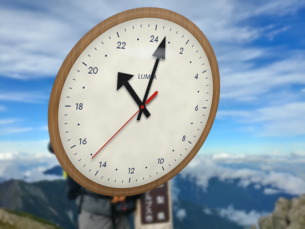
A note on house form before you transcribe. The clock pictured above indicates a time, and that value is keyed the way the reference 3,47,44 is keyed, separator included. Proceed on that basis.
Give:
21,01,37
